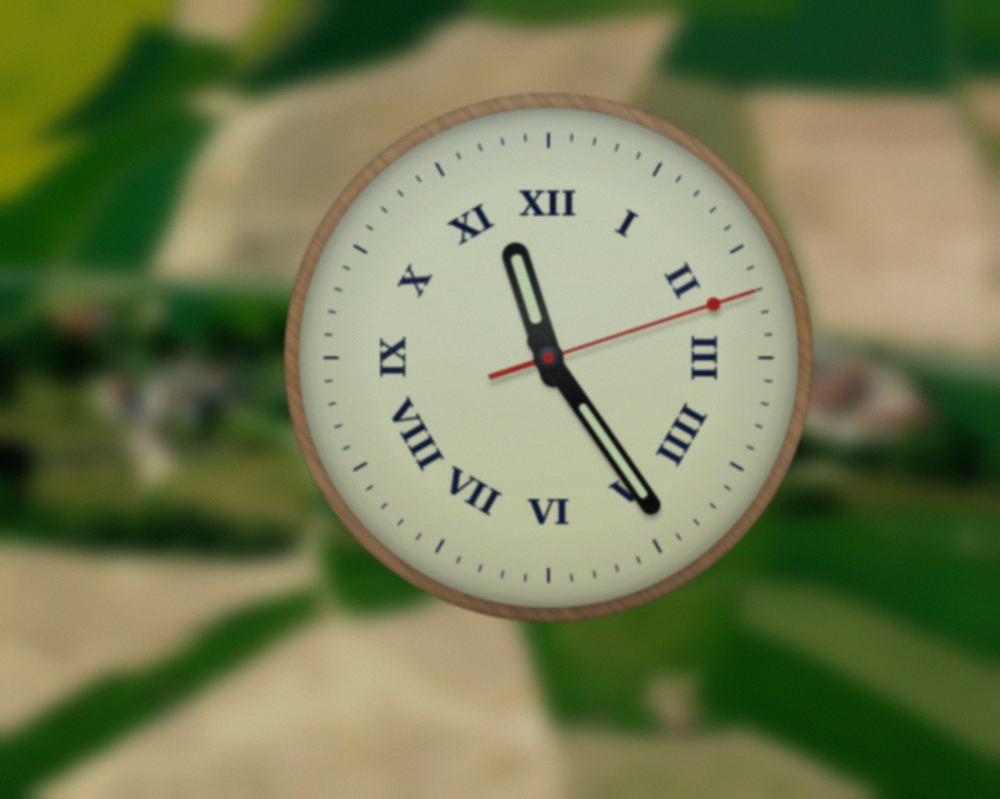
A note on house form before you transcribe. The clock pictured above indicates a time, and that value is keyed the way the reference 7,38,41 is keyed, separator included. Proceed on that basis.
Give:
11,24,12
